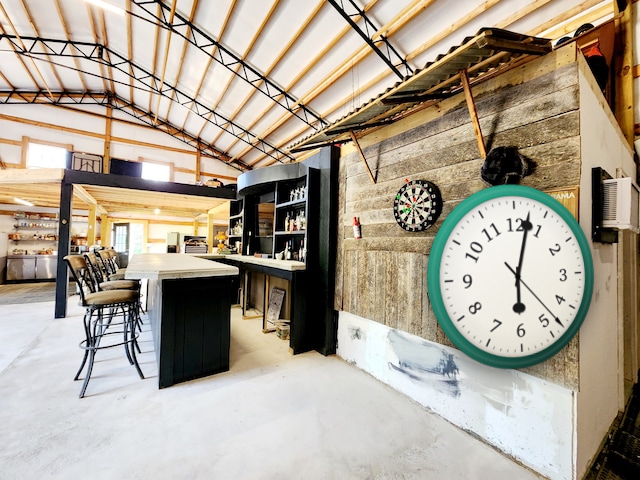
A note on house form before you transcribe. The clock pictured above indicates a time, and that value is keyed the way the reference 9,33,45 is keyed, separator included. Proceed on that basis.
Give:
6,02,23
